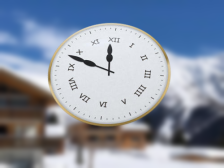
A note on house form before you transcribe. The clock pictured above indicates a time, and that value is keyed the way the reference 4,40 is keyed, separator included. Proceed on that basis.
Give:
11,48
